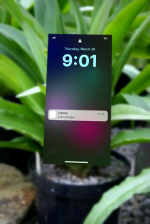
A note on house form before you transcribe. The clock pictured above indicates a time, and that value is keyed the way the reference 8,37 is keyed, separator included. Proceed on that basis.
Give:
9,01
